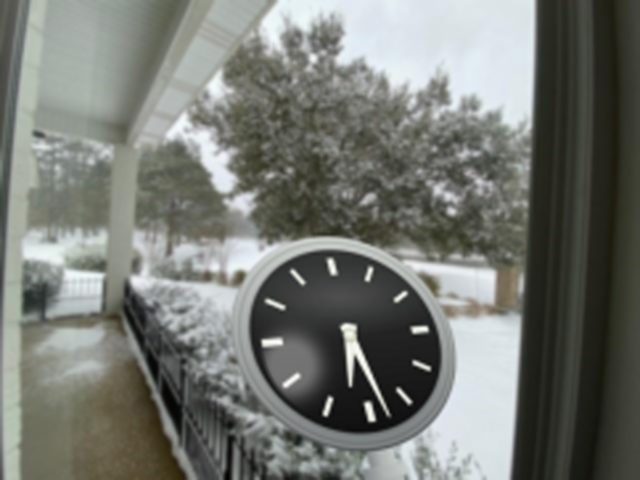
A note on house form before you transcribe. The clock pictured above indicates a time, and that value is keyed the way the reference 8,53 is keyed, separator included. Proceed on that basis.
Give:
6,28
